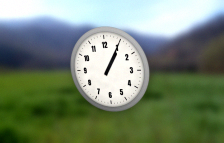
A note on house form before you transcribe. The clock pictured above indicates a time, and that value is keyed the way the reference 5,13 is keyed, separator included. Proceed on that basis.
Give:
1,05
